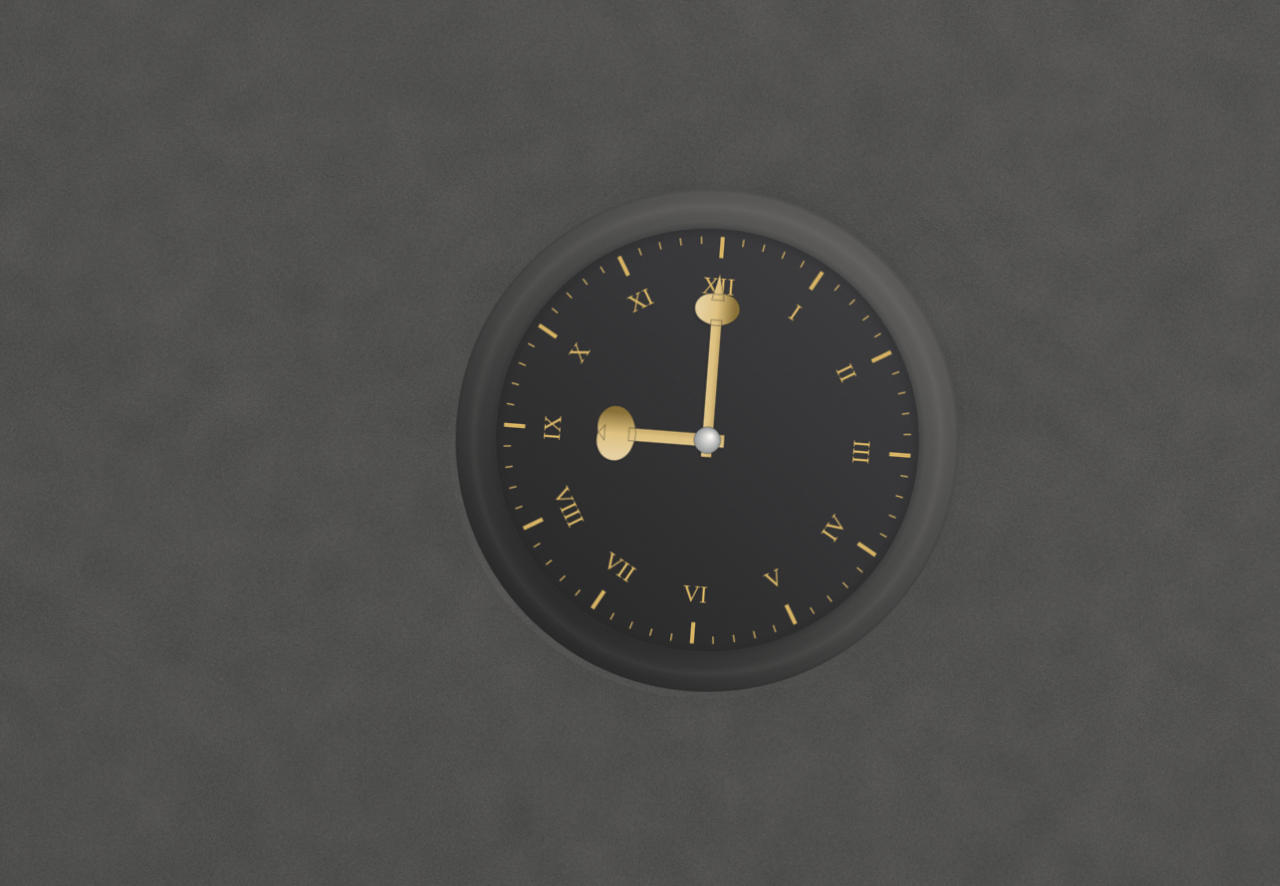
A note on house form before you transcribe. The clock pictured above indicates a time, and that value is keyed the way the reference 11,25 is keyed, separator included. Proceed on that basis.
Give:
9,00
